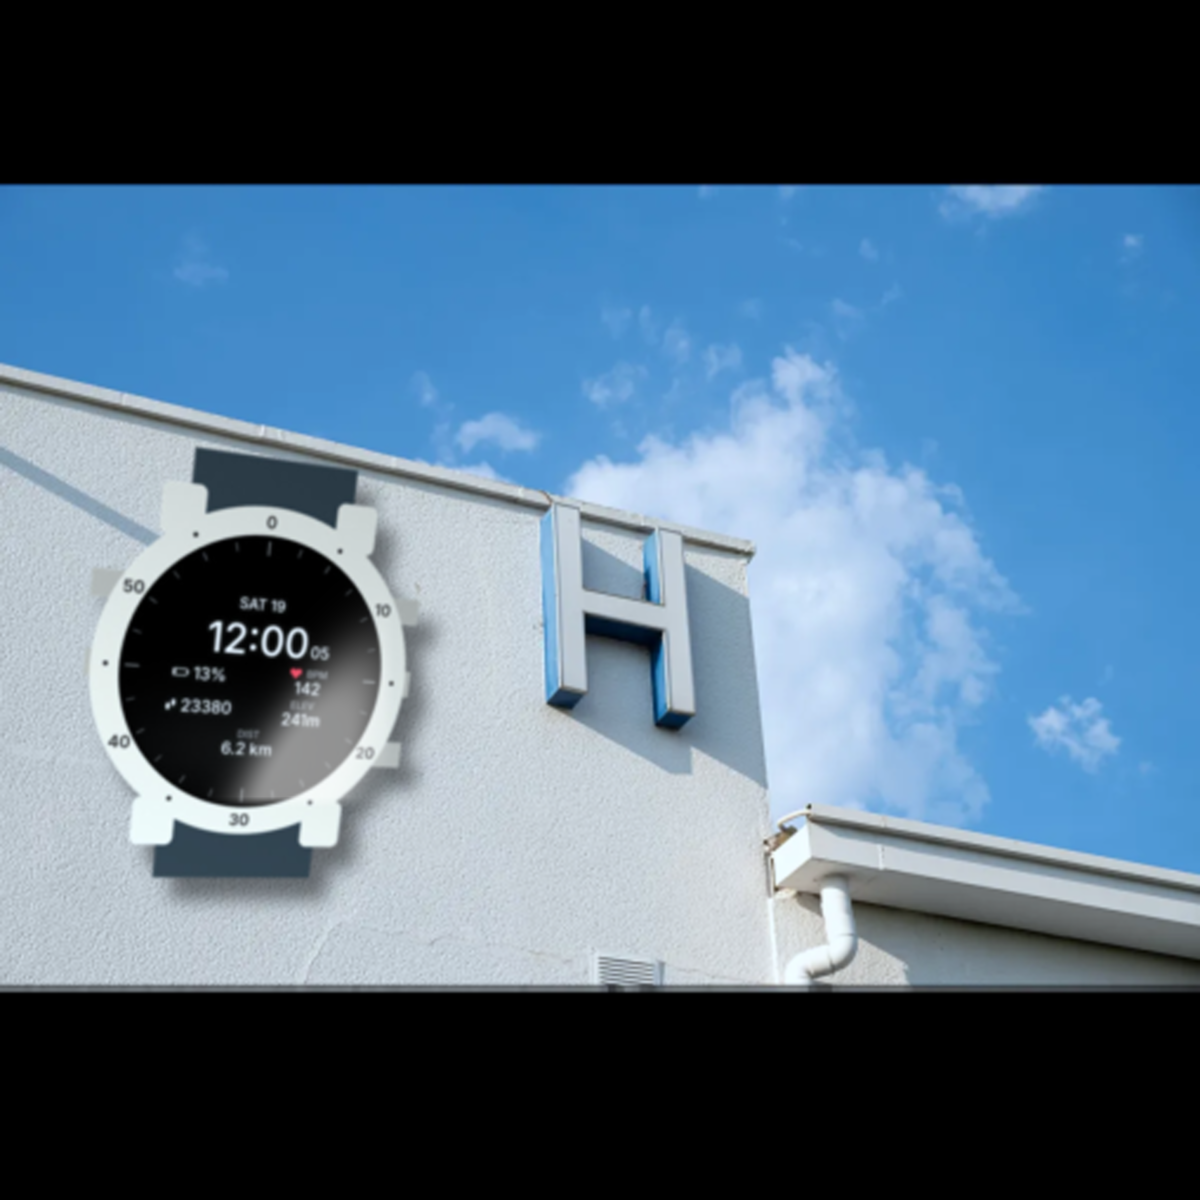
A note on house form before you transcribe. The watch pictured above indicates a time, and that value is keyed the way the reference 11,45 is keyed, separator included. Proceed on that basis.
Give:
12,00
